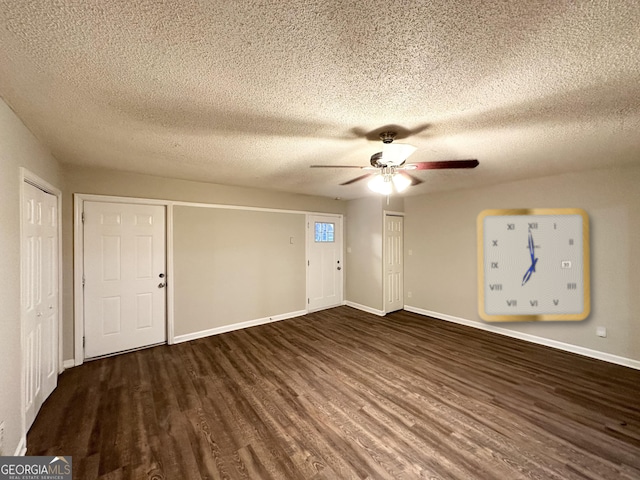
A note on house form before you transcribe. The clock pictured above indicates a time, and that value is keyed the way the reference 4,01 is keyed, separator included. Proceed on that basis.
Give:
6,59
